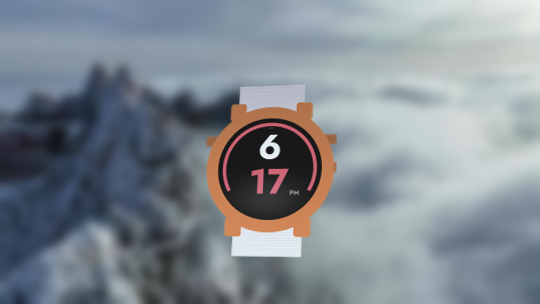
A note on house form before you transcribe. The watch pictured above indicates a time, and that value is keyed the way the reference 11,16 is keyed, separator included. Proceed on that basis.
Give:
6,17
